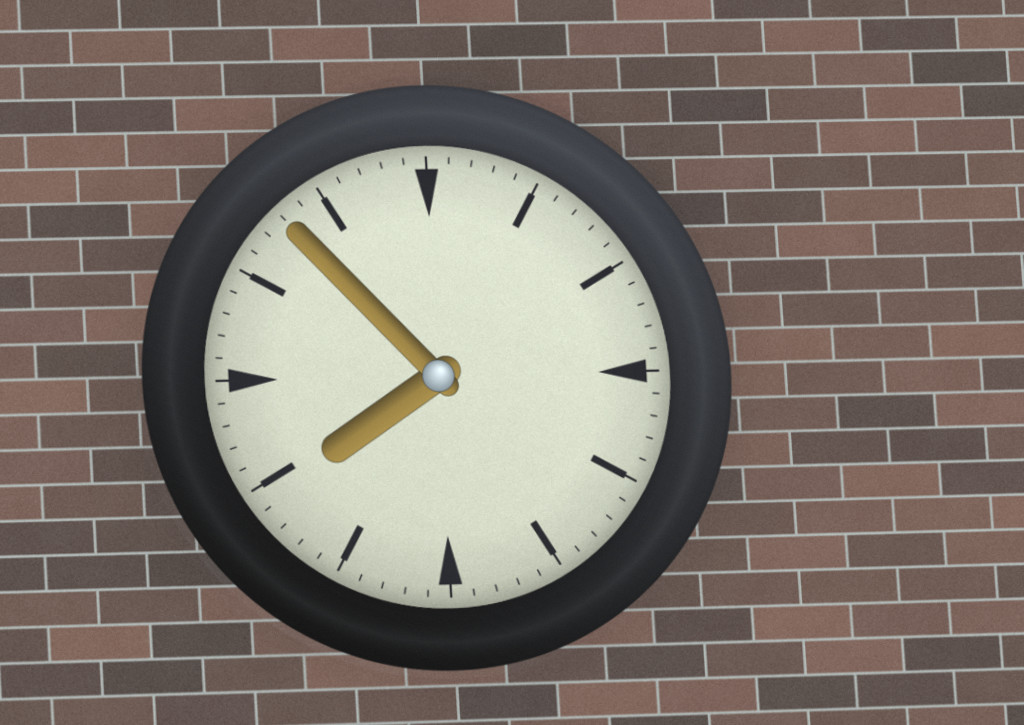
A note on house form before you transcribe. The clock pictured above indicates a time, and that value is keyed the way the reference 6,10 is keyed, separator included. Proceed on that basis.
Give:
7,53
